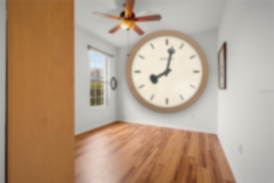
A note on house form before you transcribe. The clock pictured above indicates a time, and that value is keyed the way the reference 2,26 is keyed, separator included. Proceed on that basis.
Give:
8,02
